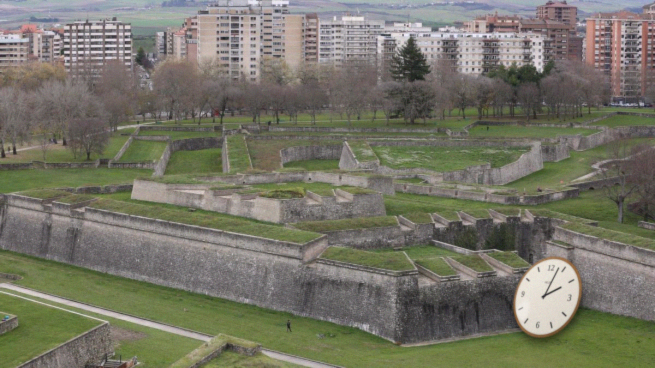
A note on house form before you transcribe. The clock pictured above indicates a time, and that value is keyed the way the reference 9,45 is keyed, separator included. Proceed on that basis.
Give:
2,03
